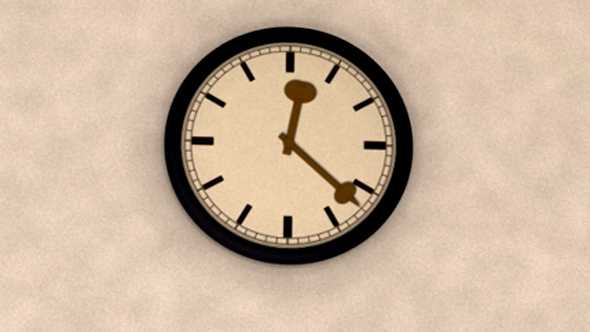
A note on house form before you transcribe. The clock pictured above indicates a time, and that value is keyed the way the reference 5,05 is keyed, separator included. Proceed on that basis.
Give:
12,22
